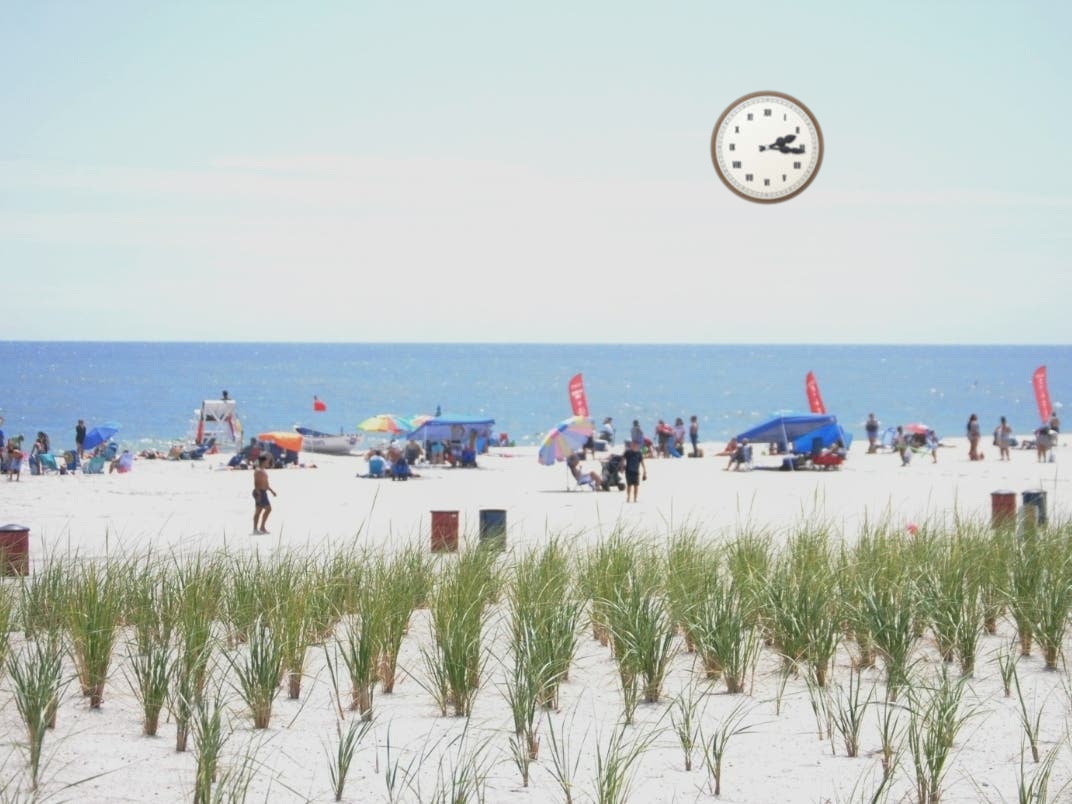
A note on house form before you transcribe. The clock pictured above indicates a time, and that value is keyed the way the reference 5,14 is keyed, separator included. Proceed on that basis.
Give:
2,16
